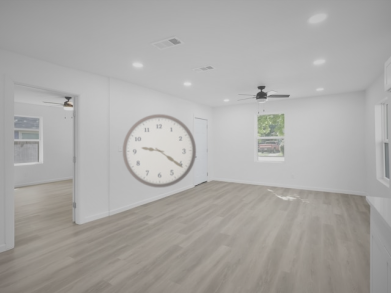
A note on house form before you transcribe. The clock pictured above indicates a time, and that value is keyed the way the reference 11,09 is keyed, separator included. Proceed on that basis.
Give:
9,21
